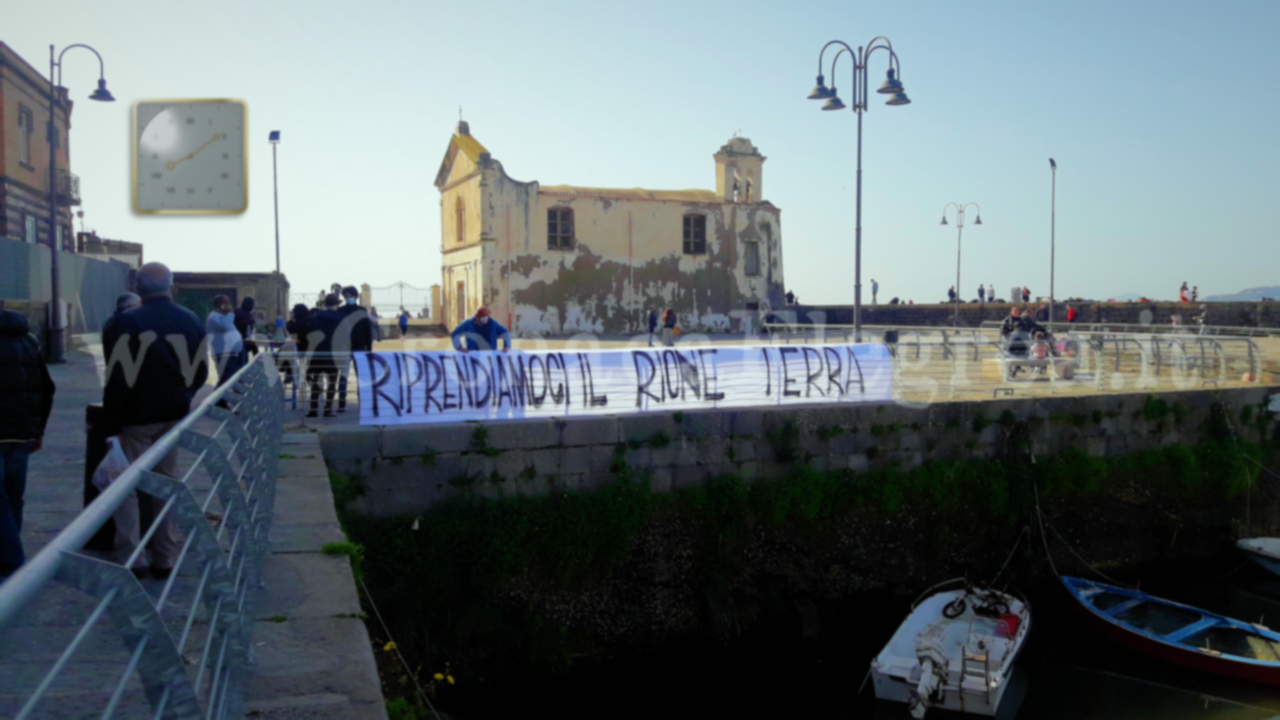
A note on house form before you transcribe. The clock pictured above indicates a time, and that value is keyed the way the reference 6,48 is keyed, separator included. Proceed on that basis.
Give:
8,09
